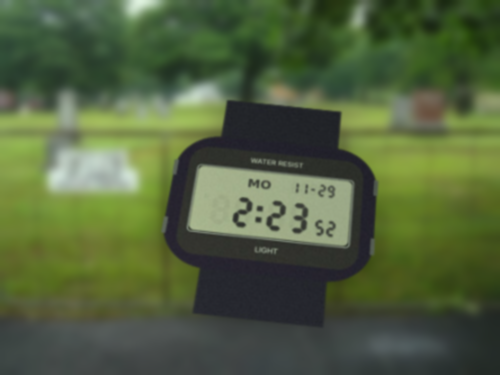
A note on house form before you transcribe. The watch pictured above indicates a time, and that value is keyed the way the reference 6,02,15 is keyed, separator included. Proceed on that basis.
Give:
2,23,52
